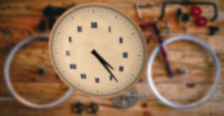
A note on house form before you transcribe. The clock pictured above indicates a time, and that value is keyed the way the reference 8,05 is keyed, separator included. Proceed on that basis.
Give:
4,24
